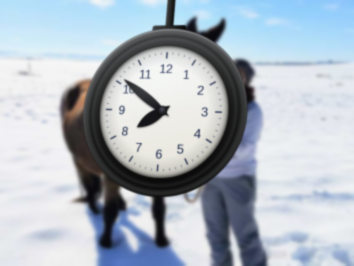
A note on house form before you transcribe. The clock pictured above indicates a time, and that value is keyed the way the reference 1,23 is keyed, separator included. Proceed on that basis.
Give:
7,51
